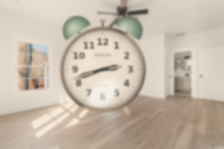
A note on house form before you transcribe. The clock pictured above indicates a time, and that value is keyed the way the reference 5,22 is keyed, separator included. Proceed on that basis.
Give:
2,42
